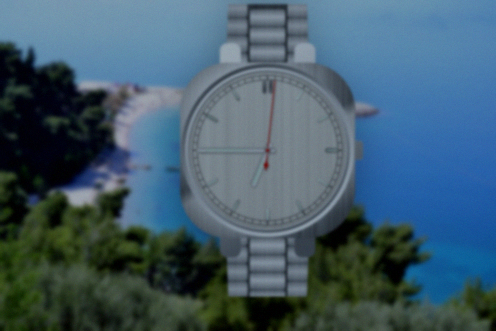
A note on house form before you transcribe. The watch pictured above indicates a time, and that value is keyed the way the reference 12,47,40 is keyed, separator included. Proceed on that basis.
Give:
6,45,01
